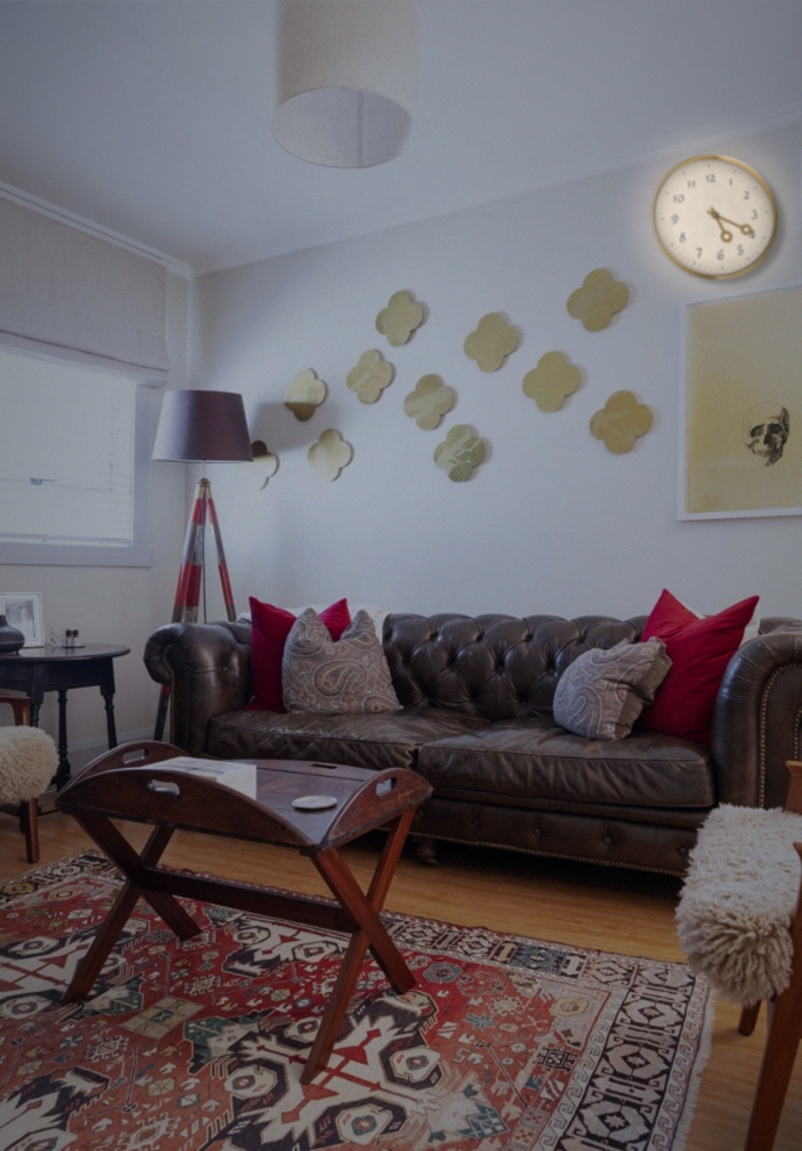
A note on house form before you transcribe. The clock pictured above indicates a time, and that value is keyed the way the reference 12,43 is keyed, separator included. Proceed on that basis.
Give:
5,20
